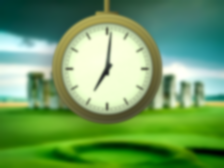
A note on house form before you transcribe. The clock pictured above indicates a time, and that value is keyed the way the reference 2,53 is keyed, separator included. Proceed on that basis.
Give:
7,01
